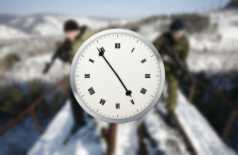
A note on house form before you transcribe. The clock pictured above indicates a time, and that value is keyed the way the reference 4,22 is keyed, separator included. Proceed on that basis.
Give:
4,54
